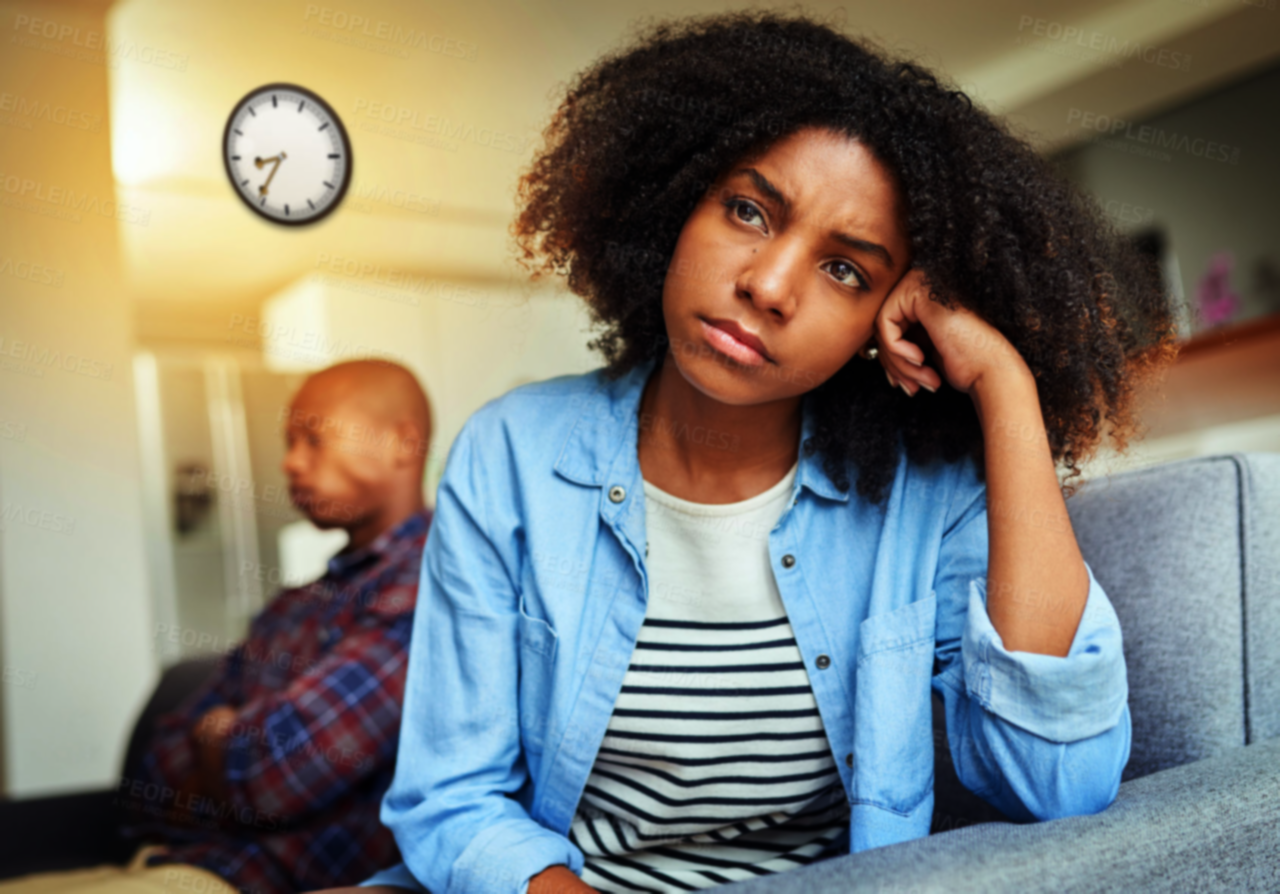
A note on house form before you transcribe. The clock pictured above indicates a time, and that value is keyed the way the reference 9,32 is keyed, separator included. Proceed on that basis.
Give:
8,36
